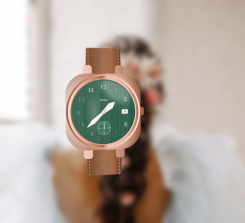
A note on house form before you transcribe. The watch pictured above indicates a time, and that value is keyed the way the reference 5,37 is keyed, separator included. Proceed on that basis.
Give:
1,38
